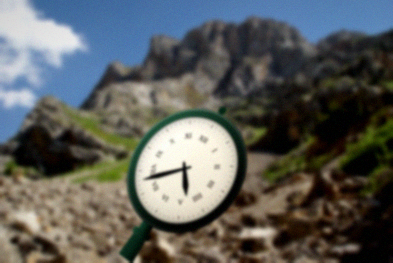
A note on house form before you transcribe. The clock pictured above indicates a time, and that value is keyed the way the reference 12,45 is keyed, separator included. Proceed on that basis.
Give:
4,38
